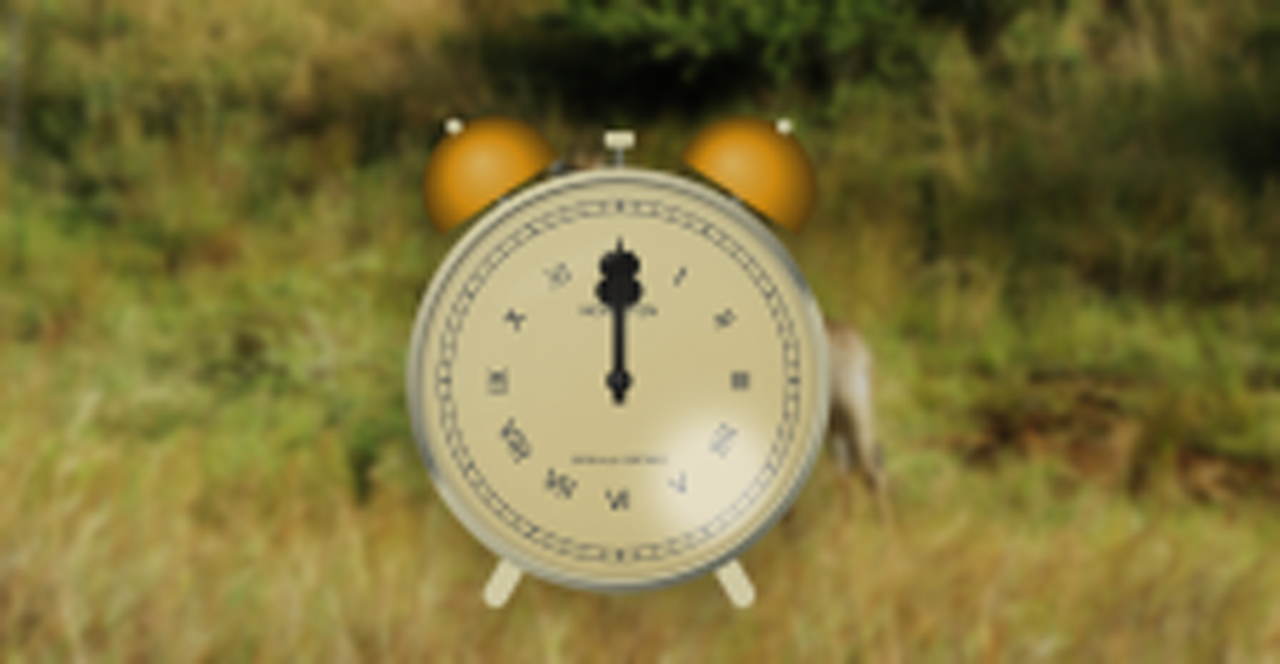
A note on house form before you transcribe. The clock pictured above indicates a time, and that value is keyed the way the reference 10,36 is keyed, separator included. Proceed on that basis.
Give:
12,00
